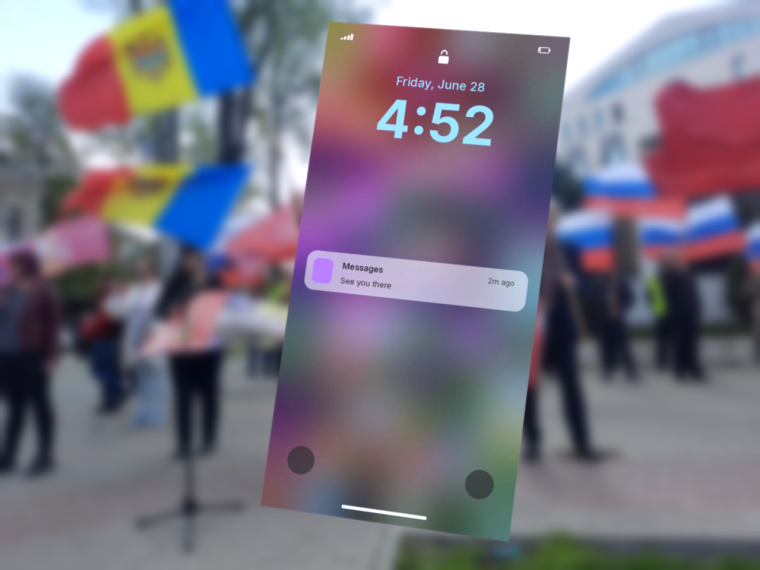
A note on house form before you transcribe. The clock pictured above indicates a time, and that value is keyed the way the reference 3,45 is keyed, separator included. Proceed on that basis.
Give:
4,52
